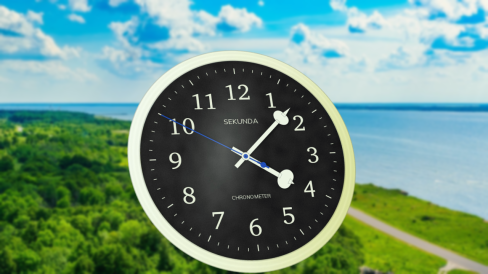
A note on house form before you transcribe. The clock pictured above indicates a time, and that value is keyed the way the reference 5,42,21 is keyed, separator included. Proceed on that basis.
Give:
4,07,50
